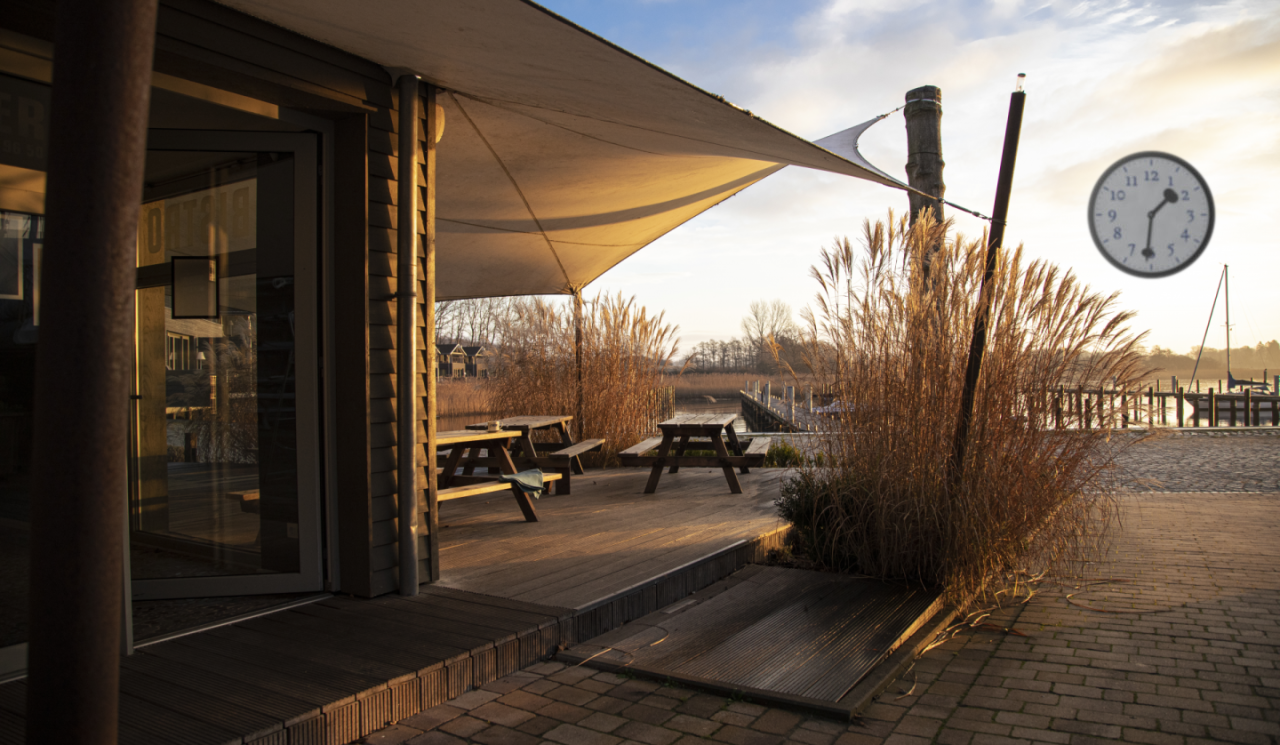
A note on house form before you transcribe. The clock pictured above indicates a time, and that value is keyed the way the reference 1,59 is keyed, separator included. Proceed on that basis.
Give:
1,31
